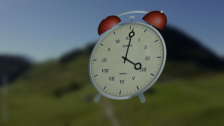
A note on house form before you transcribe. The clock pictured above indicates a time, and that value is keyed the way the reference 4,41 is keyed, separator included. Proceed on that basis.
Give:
4,01
